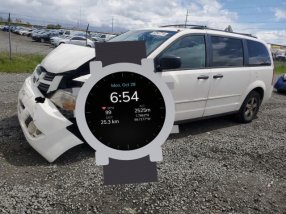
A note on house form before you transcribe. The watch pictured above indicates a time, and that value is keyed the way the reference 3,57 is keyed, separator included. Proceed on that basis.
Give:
6,54
